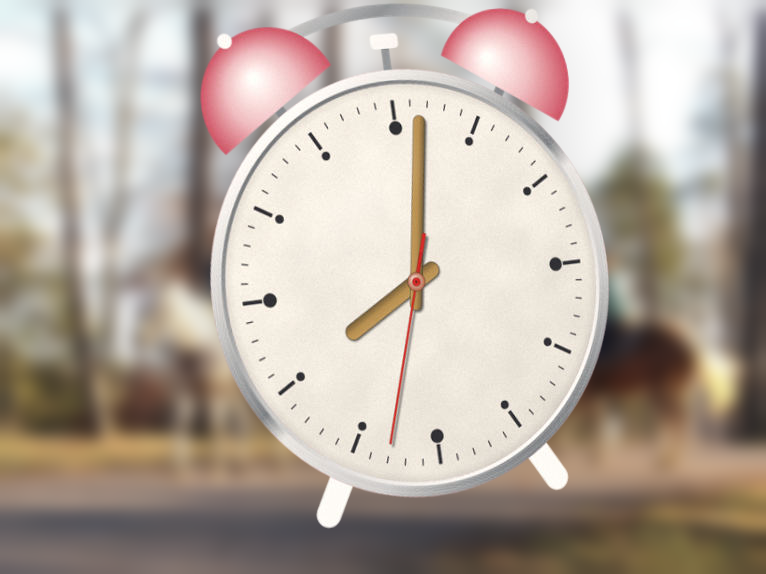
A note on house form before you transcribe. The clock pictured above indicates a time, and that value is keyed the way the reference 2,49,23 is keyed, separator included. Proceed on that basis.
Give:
8,01,33
